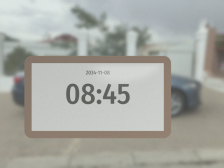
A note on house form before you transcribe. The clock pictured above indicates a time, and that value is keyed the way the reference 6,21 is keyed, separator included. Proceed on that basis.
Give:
8,45
